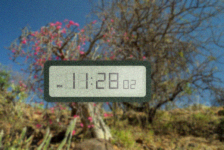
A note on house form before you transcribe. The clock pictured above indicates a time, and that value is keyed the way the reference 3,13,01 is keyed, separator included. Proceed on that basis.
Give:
11,28,02
